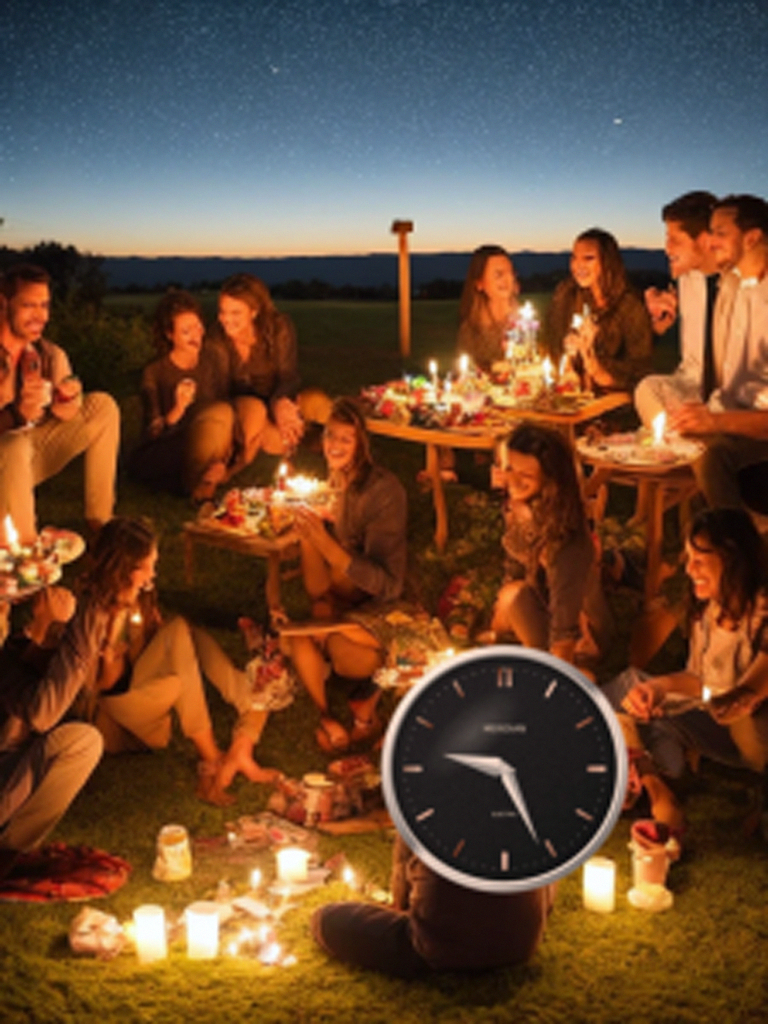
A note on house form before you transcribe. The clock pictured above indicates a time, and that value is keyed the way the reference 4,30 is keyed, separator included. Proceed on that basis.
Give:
9,26
